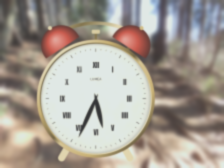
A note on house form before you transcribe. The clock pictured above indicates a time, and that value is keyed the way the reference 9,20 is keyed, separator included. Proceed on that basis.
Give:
5,34
